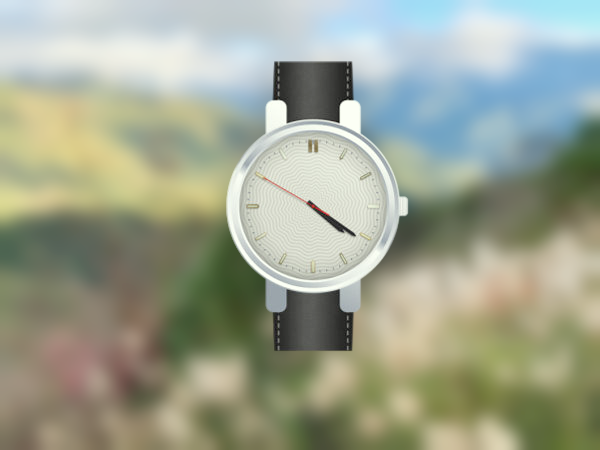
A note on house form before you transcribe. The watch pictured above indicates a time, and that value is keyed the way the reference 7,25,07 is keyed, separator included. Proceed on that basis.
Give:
4,20,50
